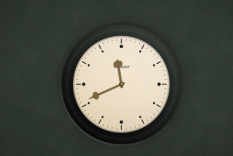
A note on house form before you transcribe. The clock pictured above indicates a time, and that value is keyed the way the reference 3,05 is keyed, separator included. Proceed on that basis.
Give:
11,41
